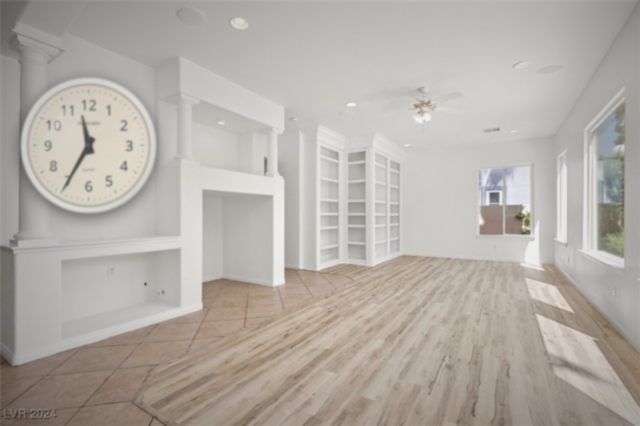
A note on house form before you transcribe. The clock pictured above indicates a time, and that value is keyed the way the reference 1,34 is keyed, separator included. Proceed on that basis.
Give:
11,35
